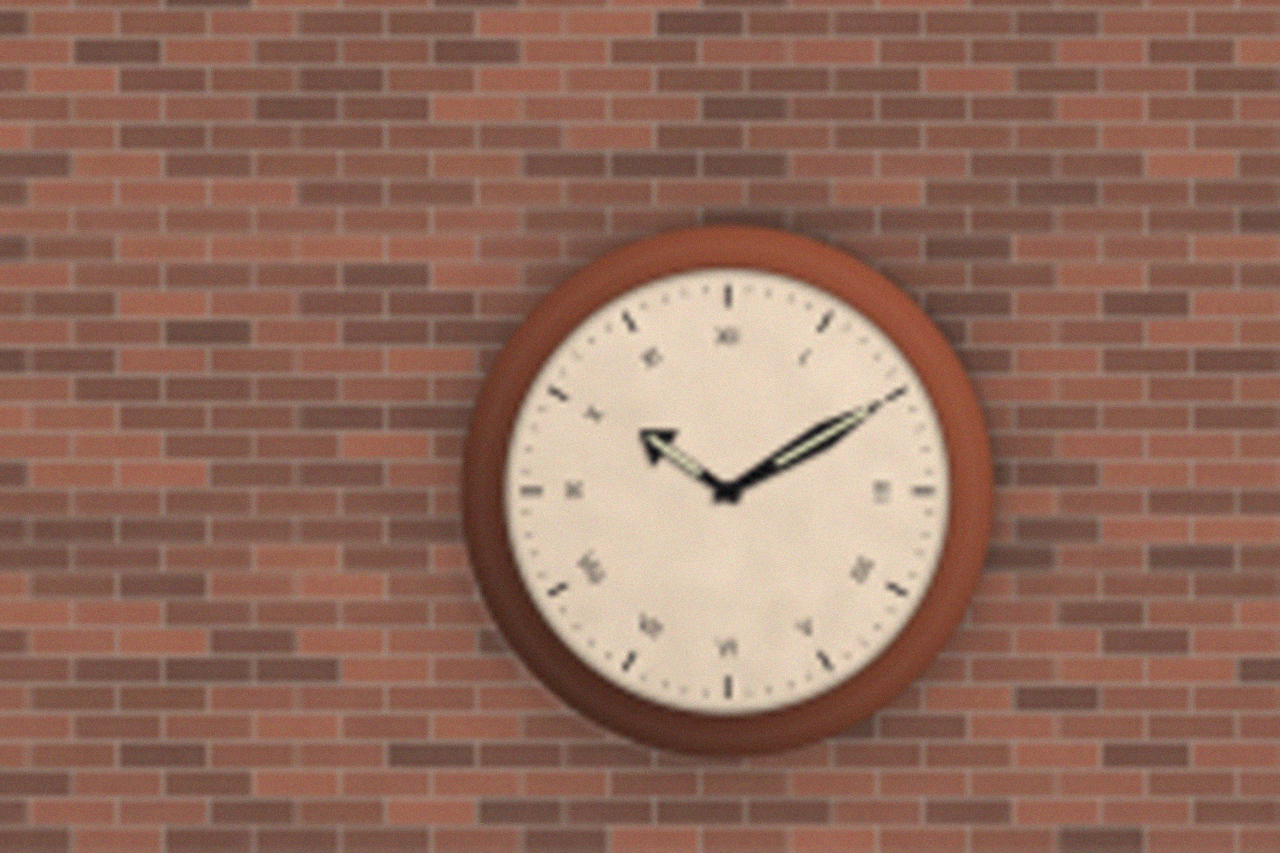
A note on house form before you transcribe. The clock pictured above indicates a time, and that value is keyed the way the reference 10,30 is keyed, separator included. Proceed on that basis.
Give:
10,10
